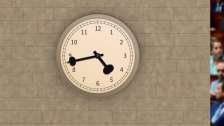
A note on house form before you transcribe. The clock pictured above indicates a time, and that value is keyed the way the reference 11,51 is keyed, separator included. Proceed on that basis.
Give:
4,43
